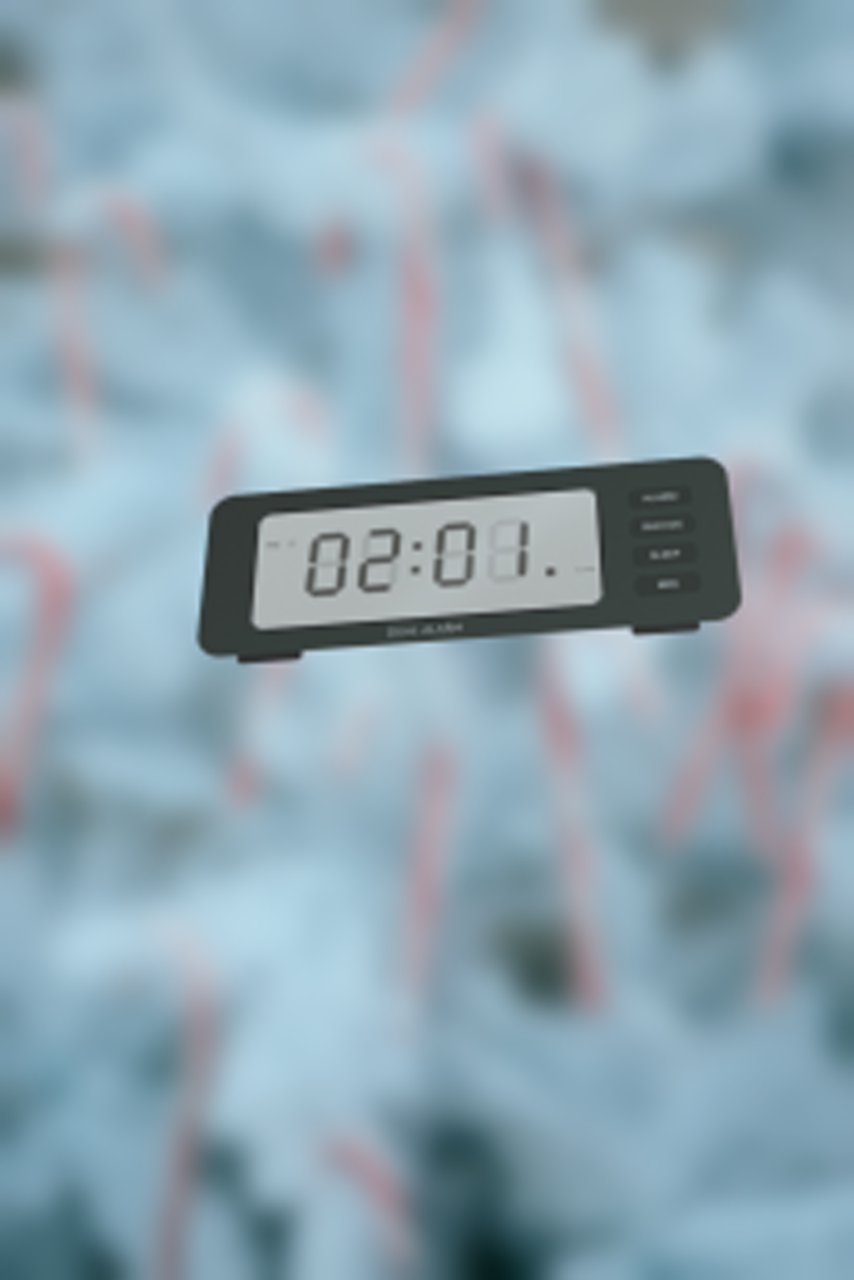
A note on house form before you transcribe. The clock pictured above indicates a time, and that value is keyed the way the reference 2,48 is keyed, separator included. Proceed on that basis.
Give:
2,01
